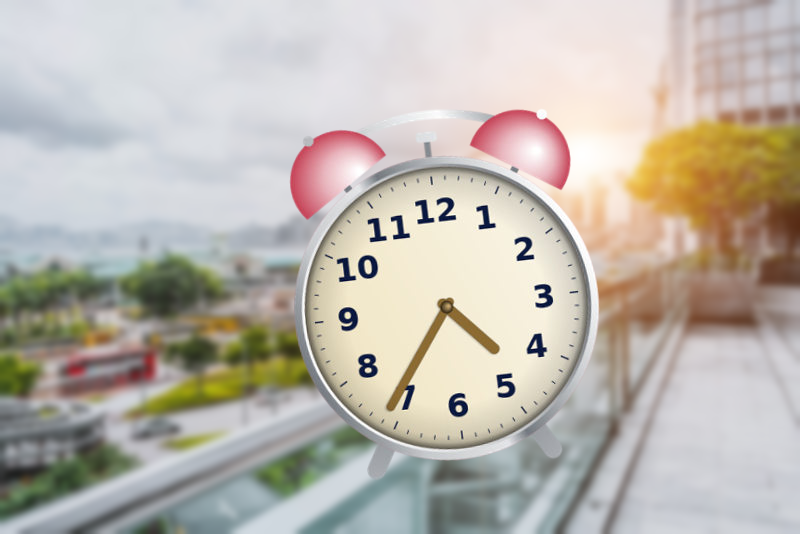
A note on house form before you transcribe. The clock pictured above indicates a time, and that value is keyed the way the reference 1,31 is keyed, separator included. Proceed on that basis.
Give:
4,36
